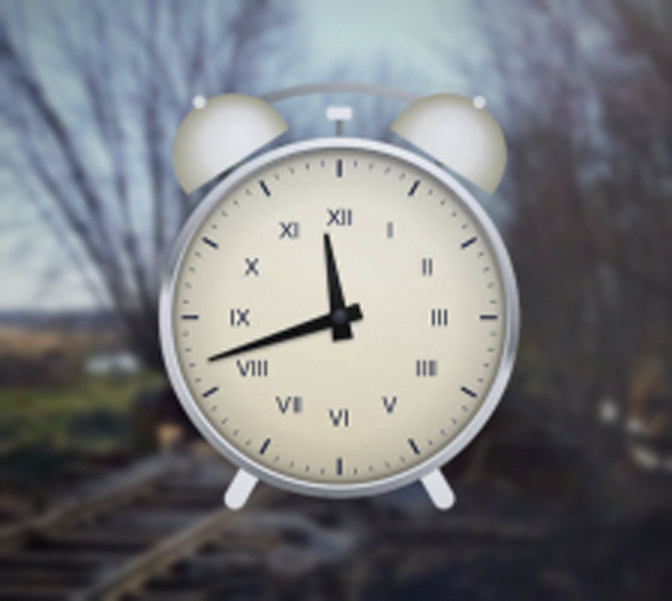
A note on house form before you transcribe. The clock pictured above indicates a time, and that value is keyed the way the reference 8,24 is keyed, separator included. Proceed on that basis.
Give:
11,42
